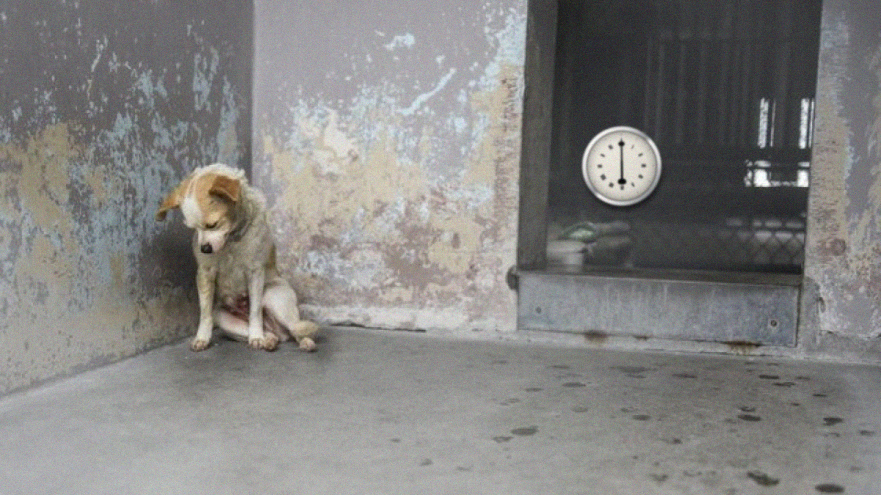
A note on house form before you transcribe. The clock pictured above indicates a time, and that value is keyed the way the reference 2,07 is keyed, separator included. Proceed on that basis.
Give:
6,00
